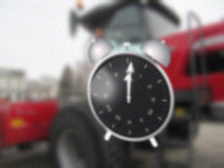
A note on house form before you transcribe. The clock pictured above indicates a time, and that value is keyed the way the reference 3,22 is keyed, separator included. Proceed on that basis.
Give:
12,01
